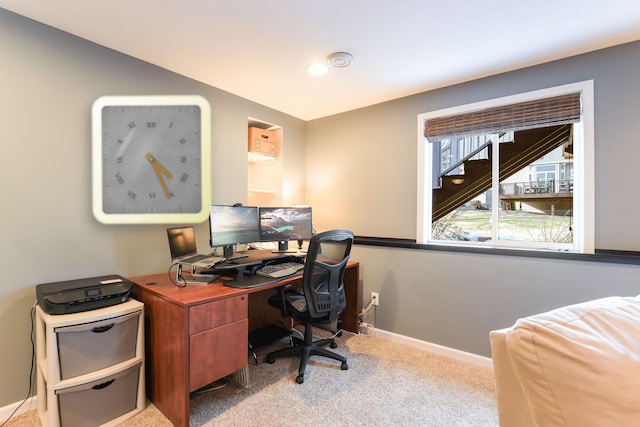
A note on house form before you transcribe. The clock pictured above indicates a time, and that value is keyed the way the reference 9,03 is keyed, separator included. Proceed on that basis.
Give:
4,26
